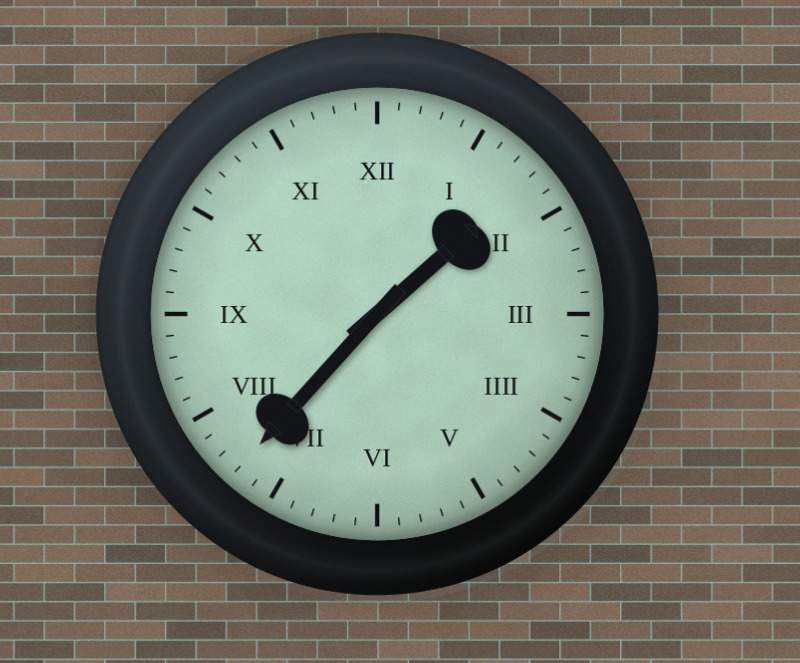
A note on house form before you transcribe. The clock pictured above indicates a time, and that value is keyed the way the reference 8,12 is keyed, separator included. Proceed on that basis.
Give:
1,37
